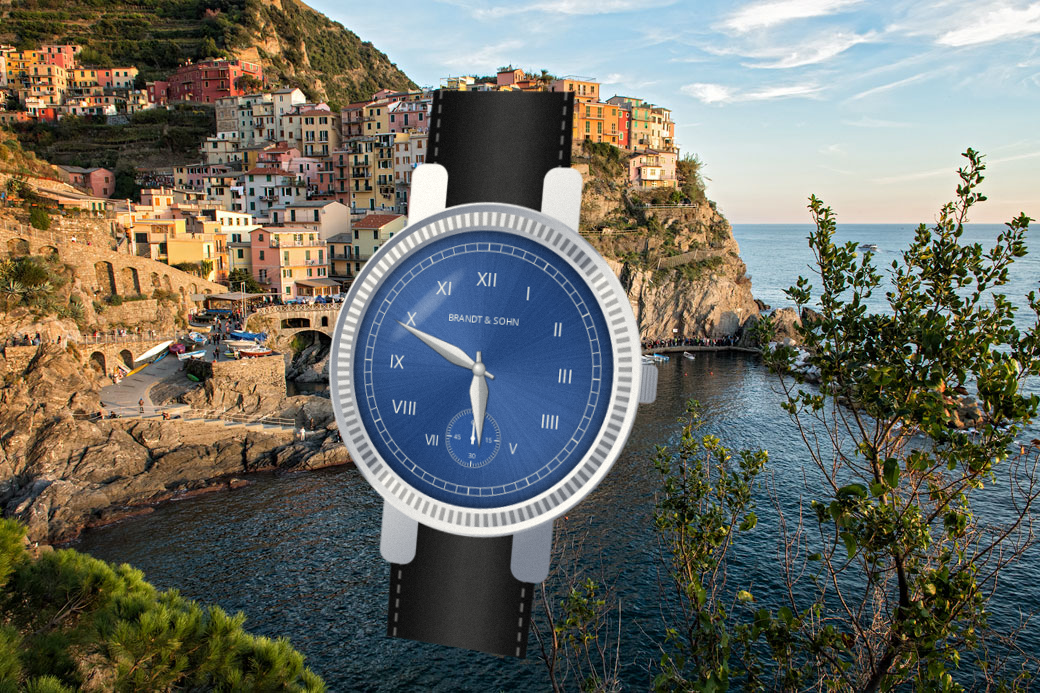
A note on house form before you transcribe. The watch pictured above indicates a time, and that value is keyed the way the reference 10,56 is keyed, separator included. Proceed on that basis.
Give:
5,49
